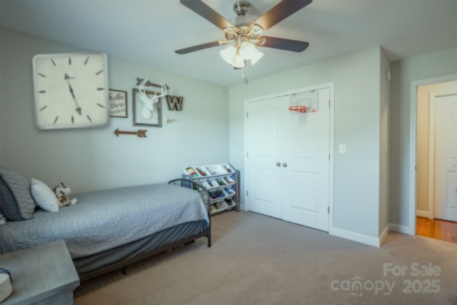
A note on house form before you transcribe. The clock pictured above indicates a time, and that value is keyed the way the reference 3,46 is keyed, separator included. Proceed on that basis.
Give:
11,27
